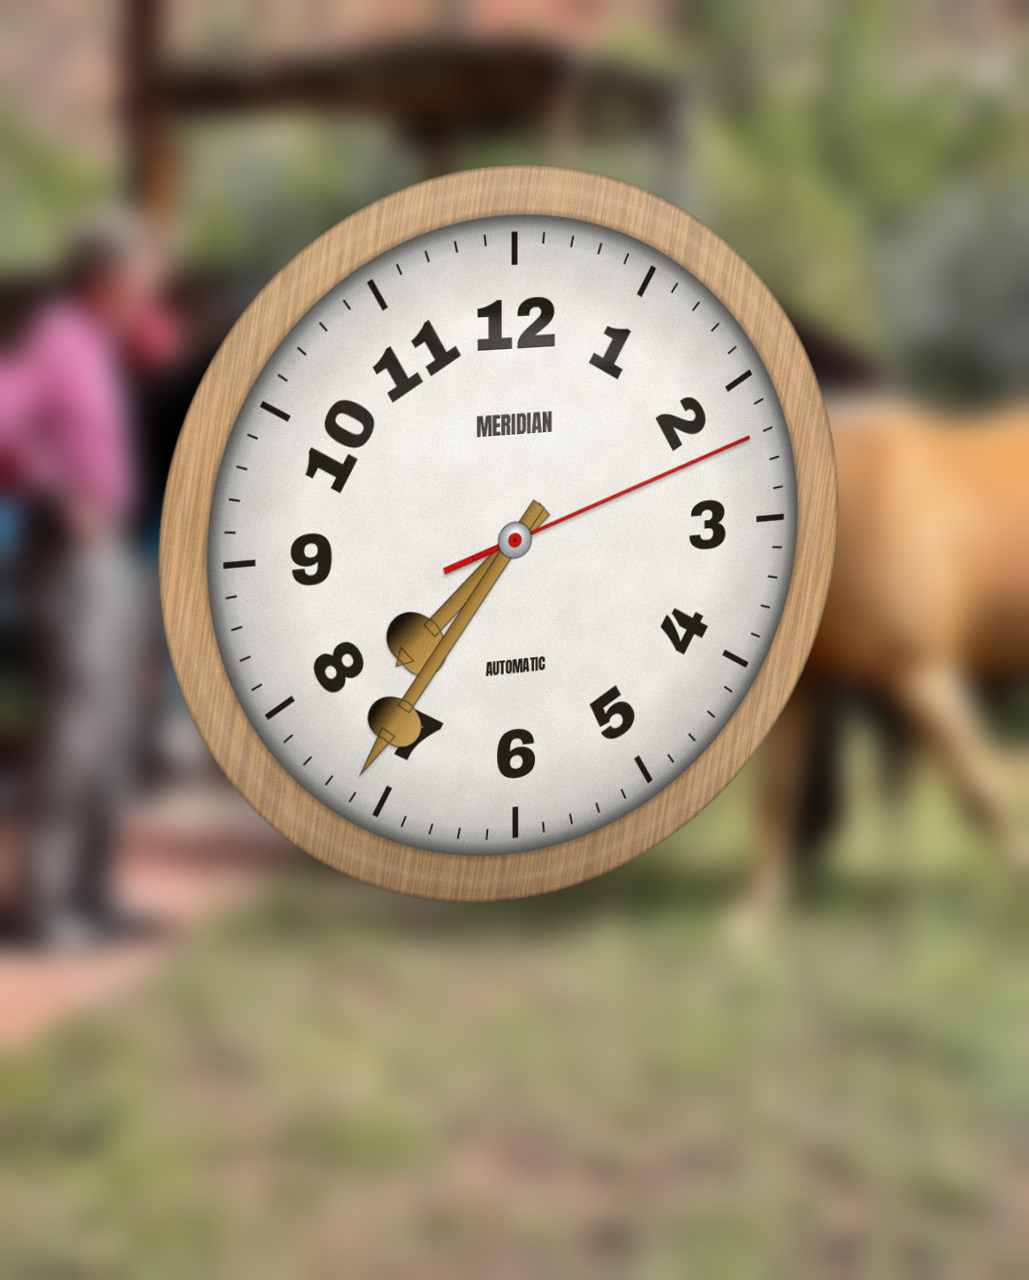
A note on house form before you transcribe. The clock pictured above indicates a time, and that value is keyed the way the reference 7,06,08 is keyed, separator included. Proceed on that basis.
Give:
7,36,12
